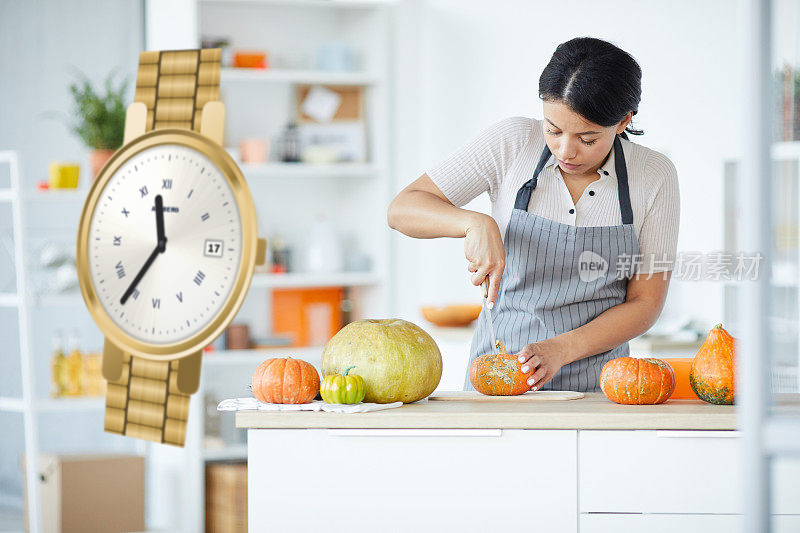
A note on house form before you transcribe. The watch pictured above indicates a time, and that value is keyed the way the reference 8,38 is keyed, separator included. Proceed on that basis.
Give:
11,36
